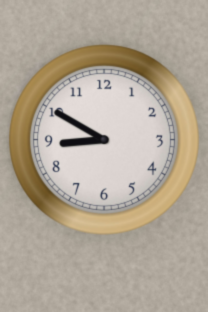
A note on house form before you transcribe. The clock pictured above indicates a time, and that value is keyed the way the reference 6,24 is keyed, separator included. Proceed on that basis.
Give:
8,50
